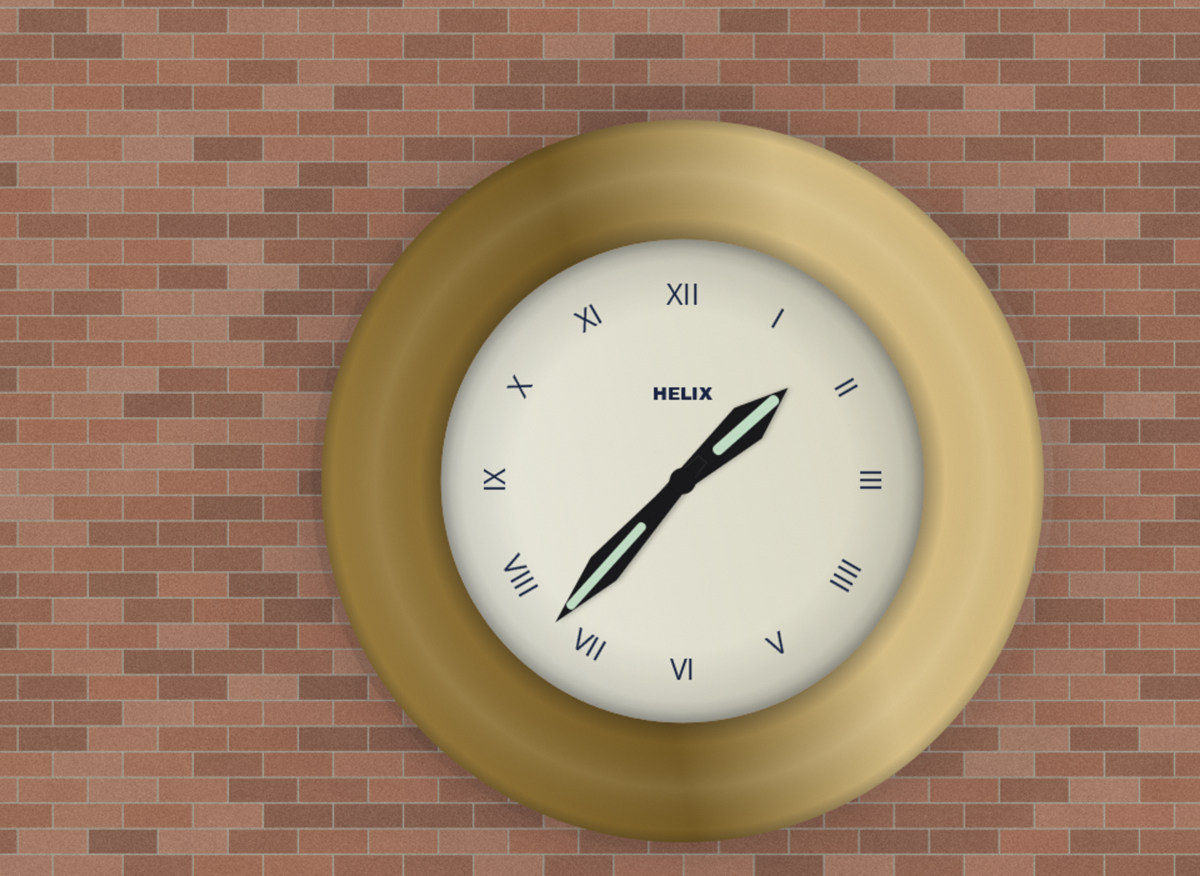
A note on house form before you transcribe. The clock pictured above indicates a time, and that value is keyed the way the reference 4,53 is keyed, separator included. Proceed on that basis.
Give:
1,37
